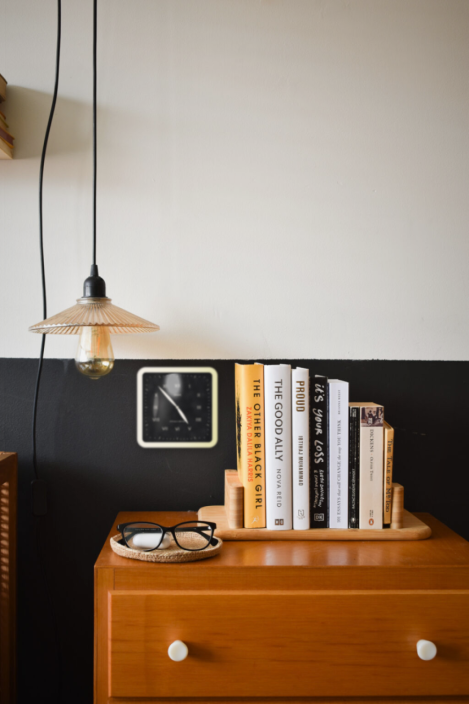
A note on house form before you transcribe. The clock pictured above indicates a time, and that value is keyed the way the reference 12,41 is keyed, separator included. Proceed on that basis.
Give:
4,53
